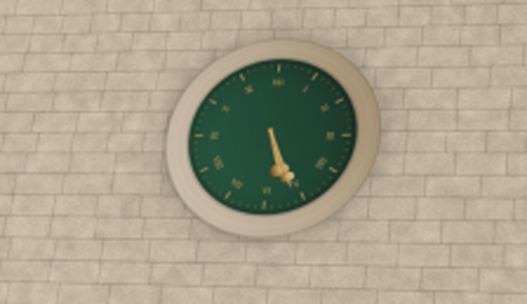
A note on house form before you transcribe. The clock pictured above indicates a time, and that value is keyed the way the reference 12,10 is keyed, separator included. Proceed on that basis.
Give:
5,26
